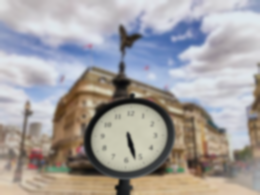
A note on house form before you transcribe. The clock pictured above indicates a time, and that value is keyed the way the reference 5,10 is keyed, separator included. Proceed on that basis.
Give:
5,27
